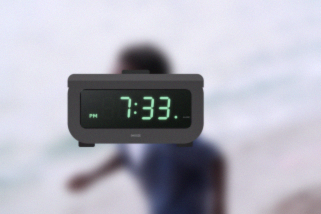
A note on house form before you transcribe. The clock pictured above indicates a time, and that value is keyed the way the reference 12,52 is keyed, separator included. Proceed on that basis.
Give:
7,33
